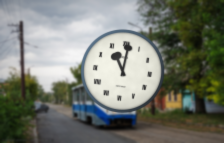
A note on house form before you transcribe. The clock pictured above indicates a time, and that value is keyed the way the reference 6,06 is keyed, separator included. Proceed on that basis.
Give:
11,01
